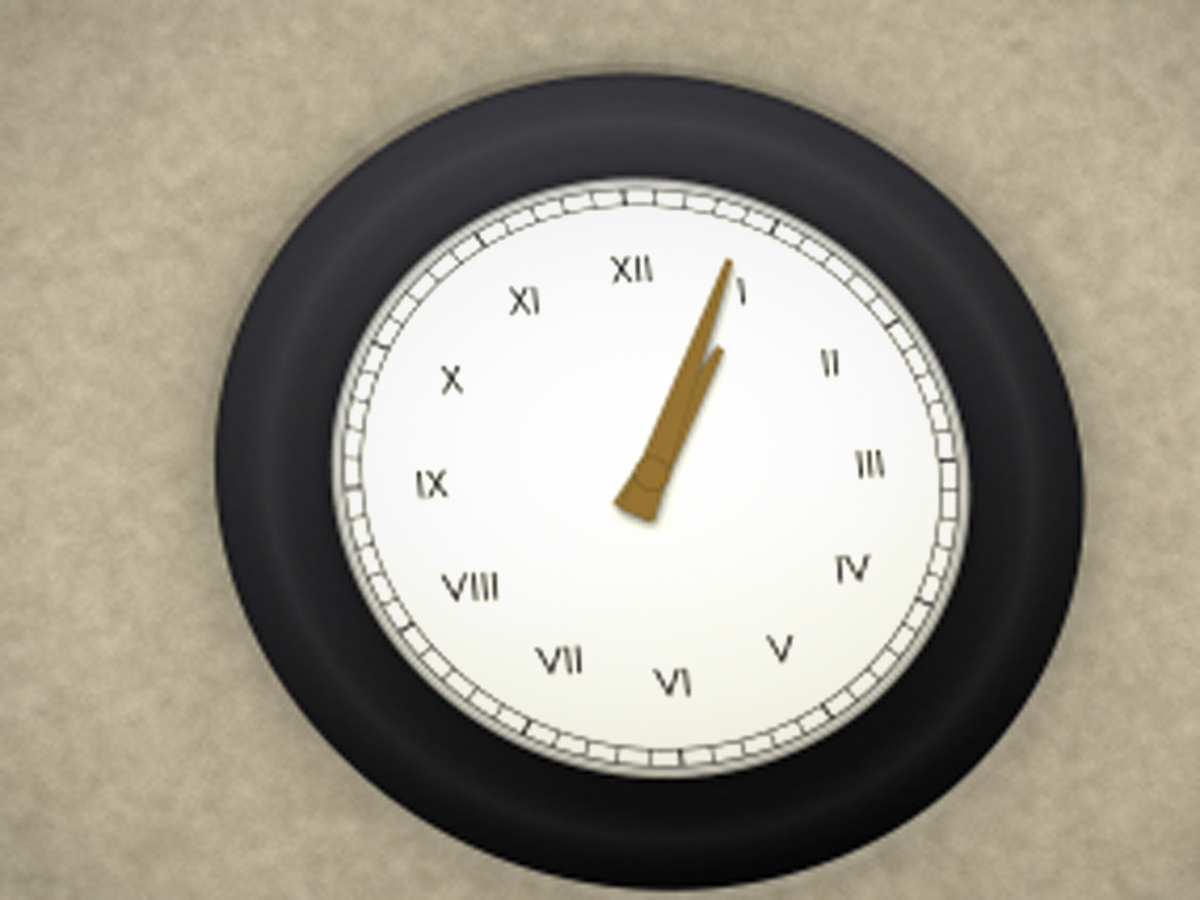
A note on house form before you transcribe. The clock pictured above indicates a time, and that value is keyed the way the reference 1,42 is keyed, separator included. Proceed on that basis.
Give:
1,04
